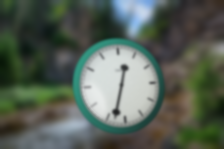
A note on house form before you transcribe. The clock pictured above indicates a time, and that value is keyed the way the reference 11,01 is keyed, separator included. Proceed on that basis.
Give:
12,33
